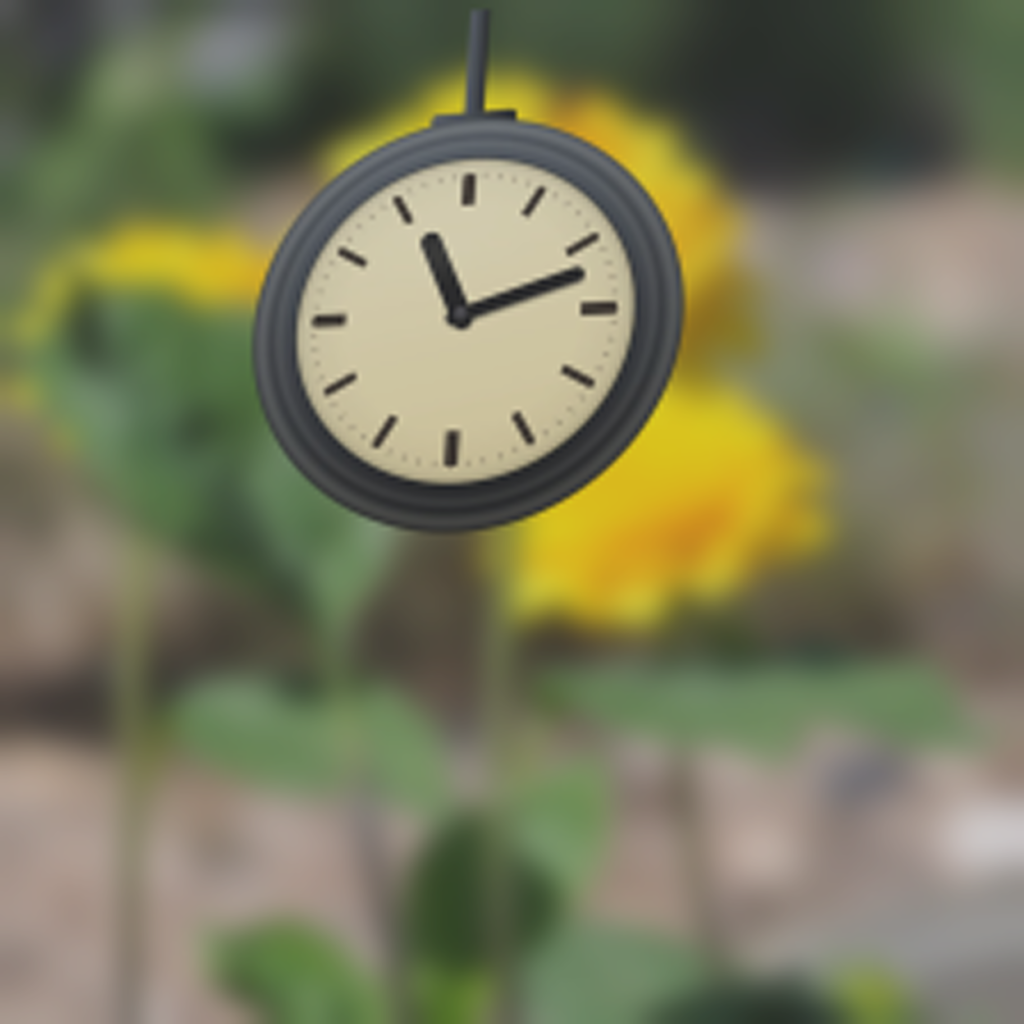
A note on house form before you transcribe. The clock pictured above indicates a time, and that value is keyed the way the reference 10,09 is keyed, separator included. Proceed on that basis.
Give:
11,12
